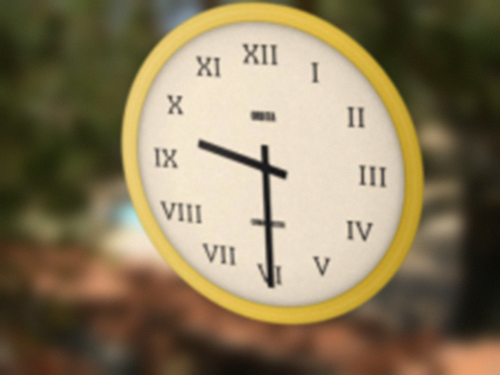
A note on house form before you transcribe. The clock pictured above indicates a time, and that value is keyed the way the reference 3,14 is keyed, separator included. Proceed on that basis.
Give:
9,30
